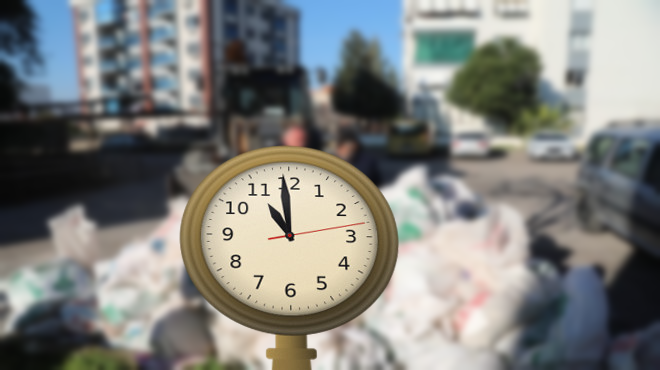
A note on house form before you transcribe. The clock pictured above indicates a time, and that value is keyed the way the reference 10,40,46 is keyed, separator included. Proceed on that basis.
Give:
10,59,13
